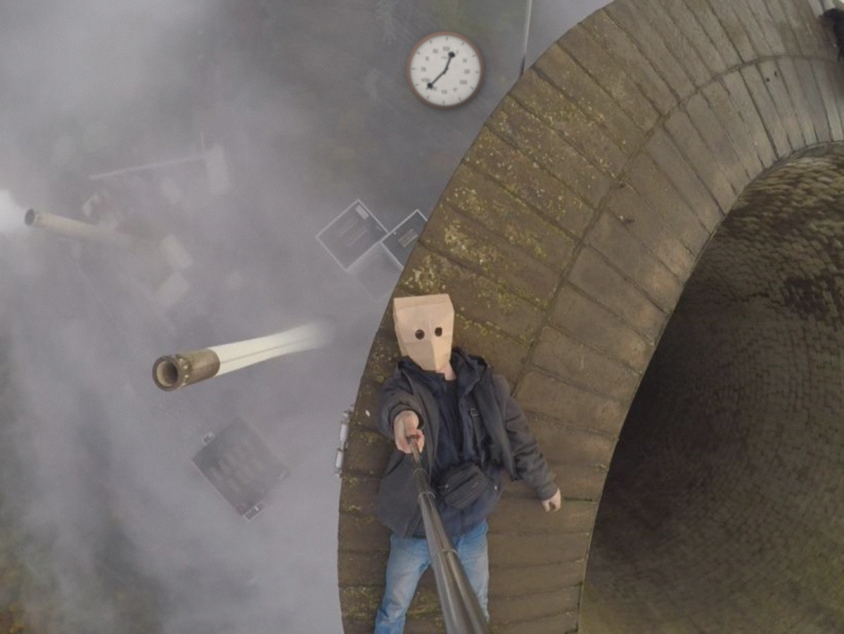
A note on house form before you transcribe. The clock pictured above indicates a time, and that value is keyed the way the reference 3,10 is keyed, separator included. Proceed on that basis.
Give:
12,37
